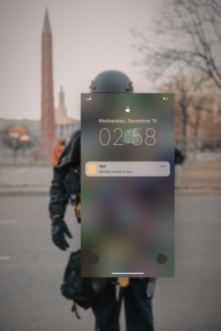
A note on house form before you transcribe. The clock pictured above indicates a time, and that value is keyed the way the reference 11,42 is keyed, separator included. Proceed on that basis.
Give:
2,58
